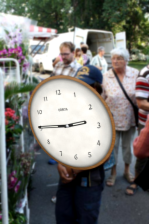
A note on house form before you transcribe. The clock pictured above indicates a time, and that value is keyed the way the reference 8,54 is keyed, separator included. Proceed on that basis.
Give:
2,45
